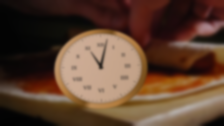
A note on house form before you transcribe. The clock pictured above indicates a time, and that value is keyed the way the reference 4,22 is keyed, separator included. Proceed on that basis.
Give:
11,02
